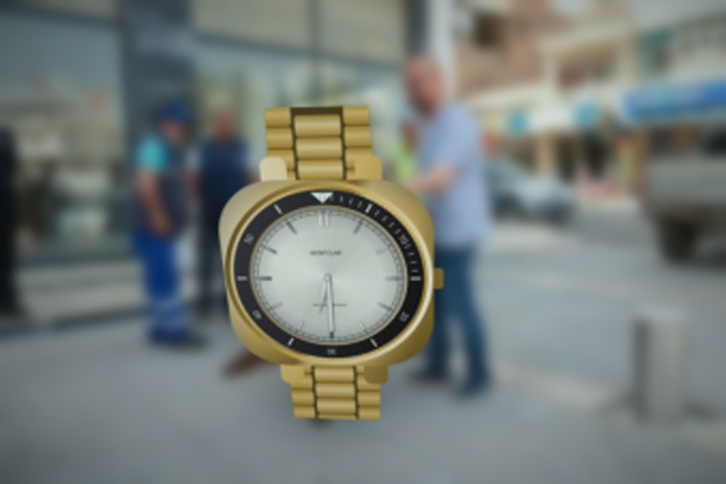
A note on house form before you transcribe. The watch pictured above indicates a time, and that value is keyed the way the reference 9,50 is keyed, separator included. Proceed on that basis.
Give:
6,30
